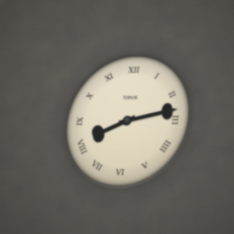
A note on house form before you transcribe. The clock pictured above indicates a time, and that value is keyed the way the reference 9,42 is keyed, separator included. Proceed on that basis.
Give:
8,13
